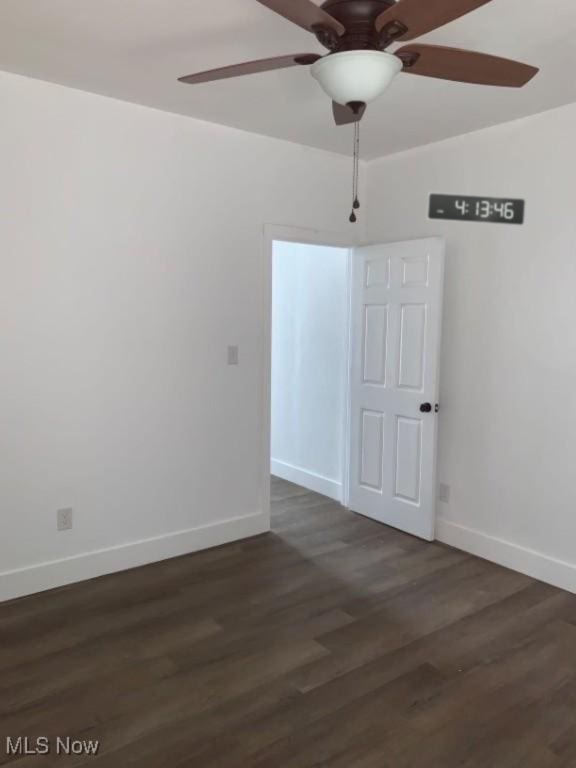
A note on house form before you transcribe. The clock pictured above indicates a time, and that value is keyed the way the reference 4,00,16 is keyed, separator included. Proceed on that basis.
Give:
4,13,46
